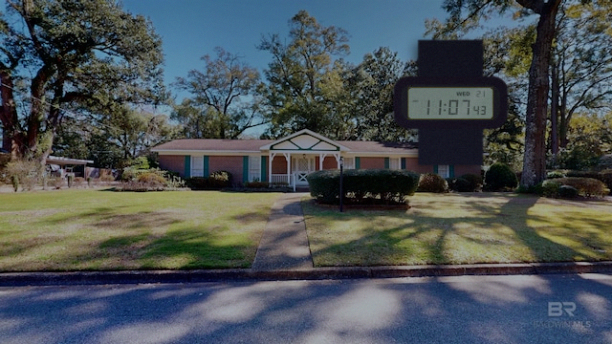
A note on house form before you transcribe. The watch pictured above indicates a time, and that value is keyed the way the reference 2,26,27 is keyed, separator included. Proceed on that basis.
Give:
11,07,43
